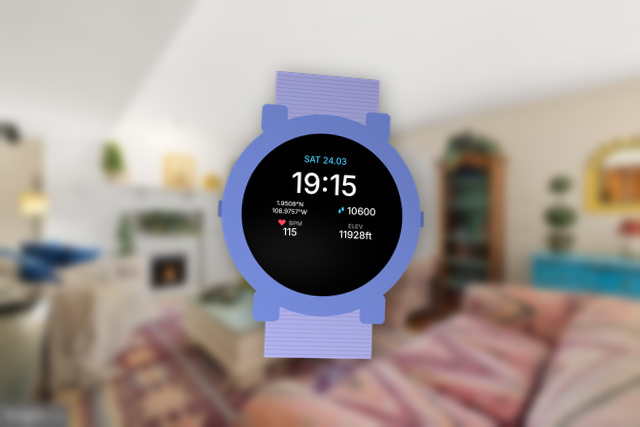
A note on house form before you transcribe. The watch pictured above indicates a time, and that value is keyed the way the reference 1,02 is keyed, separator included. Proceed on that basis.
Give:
19,15
